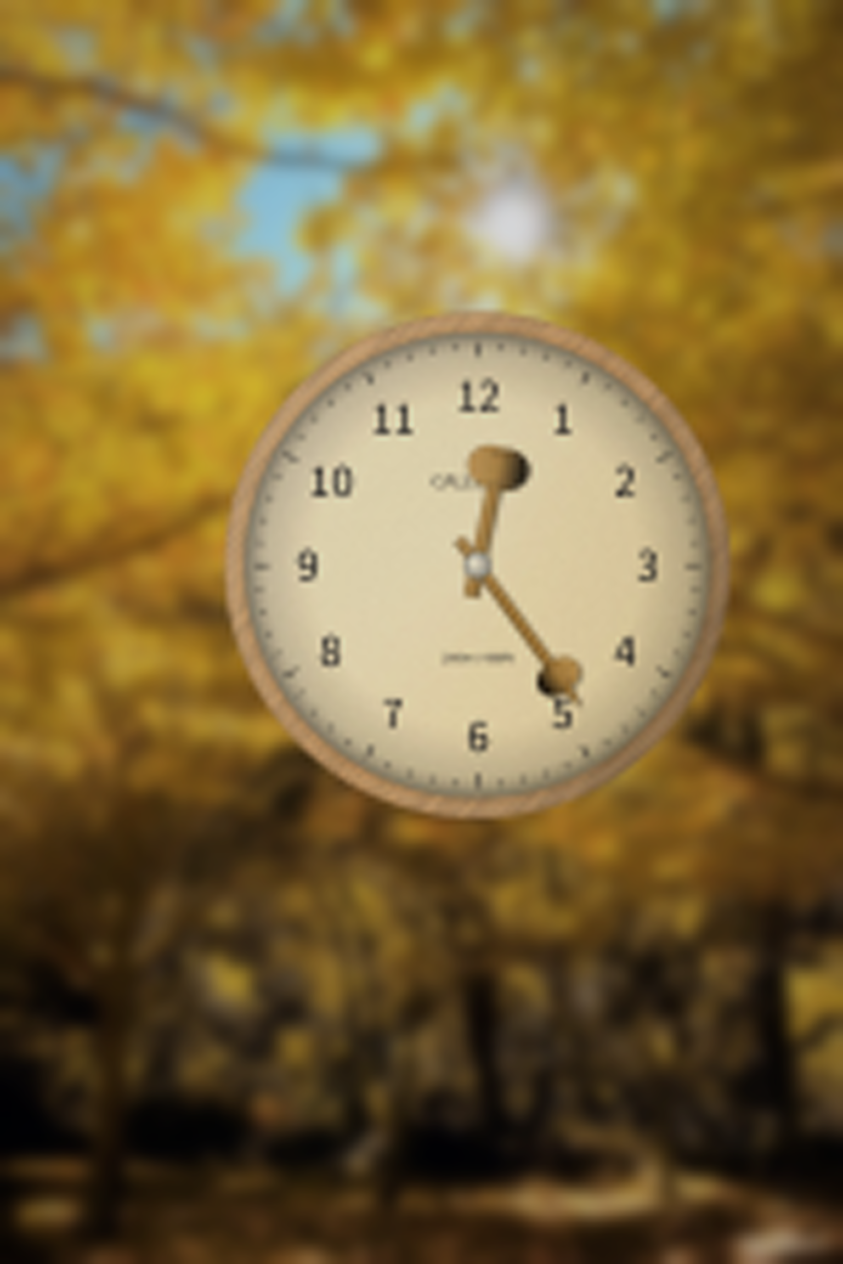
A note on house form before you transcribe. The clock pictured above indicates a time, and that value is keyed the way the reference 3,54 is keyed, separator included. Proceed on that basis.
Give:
12,24
